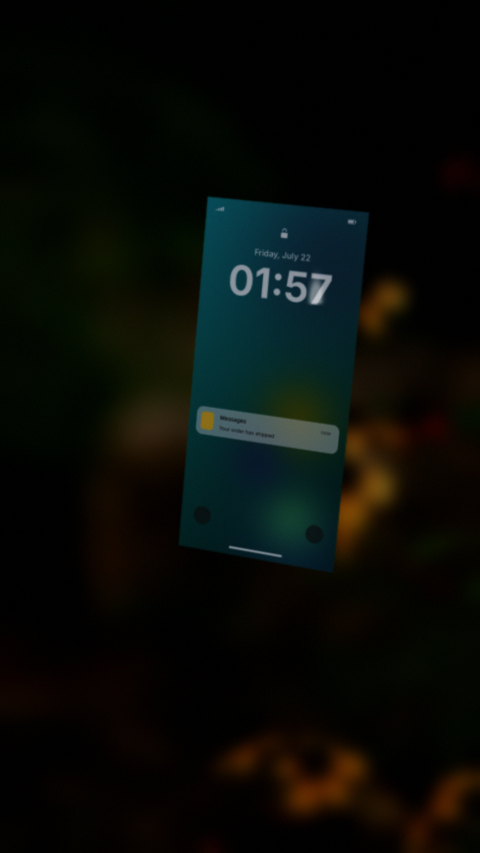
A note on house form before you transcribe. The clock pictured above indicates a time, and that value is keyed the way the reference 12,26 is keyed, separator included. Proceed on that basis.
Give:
1,57
